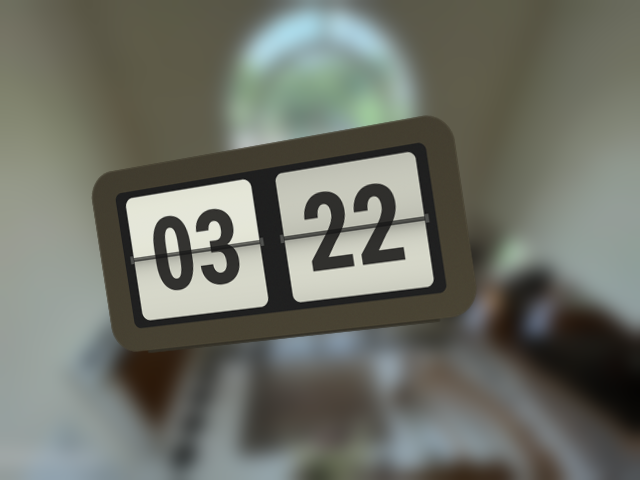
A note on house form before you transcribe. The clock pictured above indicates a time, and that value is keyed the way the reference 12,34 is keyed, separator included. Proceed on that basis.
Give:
3,22
